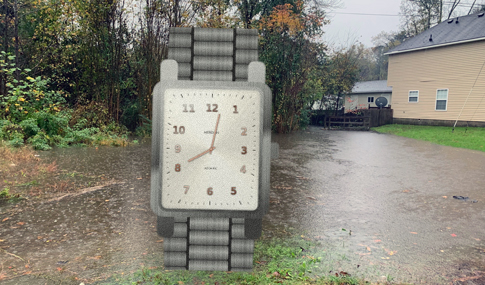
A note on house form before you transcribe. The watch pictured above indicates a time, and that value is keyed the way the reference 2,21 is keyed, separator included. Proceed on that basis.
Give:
8,02
